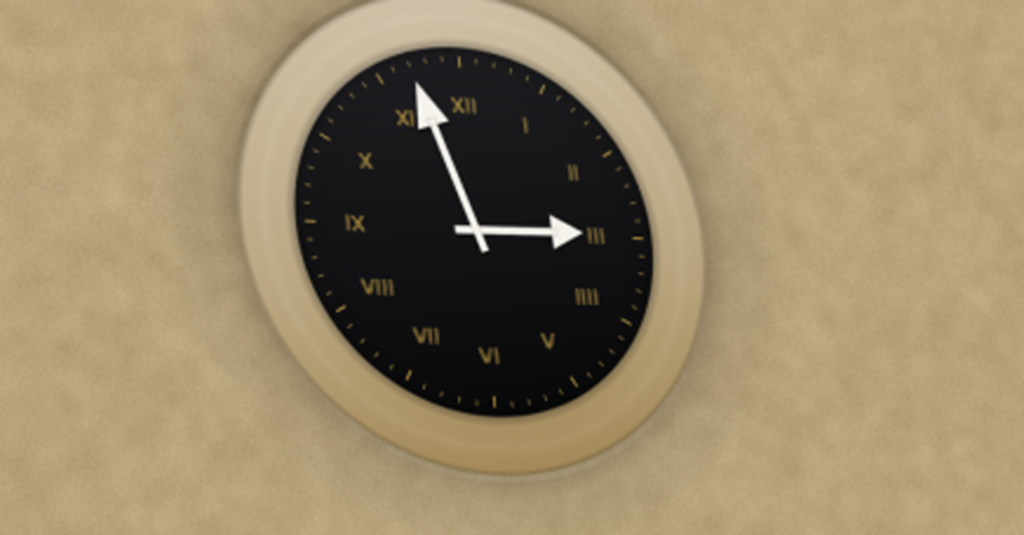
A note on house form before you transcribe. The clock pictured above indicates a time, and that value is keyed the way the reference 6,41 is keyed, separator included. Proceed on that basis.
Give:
2,57
